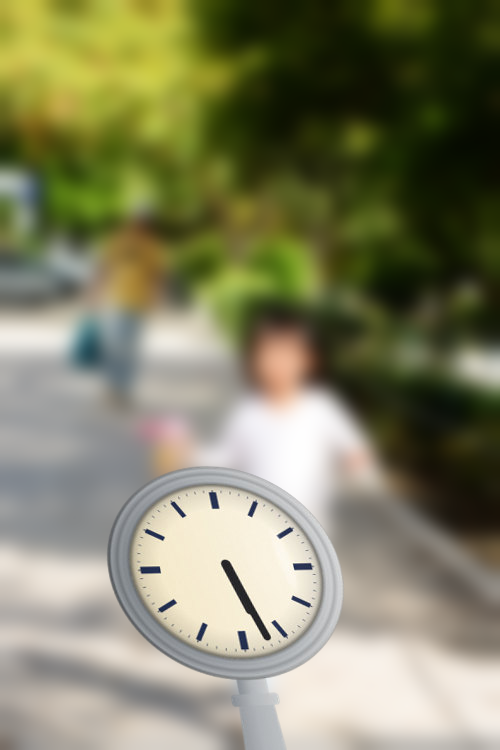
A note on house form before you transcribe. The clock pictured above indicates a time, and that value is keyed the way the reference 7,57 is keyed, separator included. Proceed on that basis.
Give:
5,27
